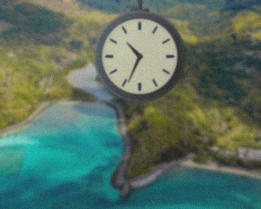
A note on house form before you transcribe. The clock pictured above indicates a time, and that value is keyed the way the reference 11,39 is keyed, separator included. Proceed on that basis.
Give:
10,34
